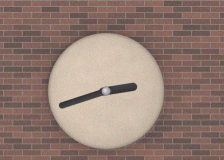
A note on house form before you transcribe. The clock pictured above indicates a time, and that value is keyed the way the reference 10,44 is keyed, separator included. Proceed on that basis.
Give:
2,42
